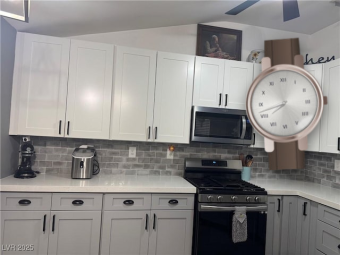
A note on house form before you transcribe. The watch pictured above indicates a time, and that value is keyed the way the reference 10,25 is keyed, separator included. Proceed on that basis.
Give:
7,42
